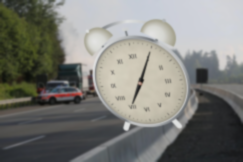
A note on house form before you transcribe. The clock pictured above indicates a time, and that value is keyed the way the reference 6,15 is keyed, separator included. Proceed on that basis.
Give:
7,05
